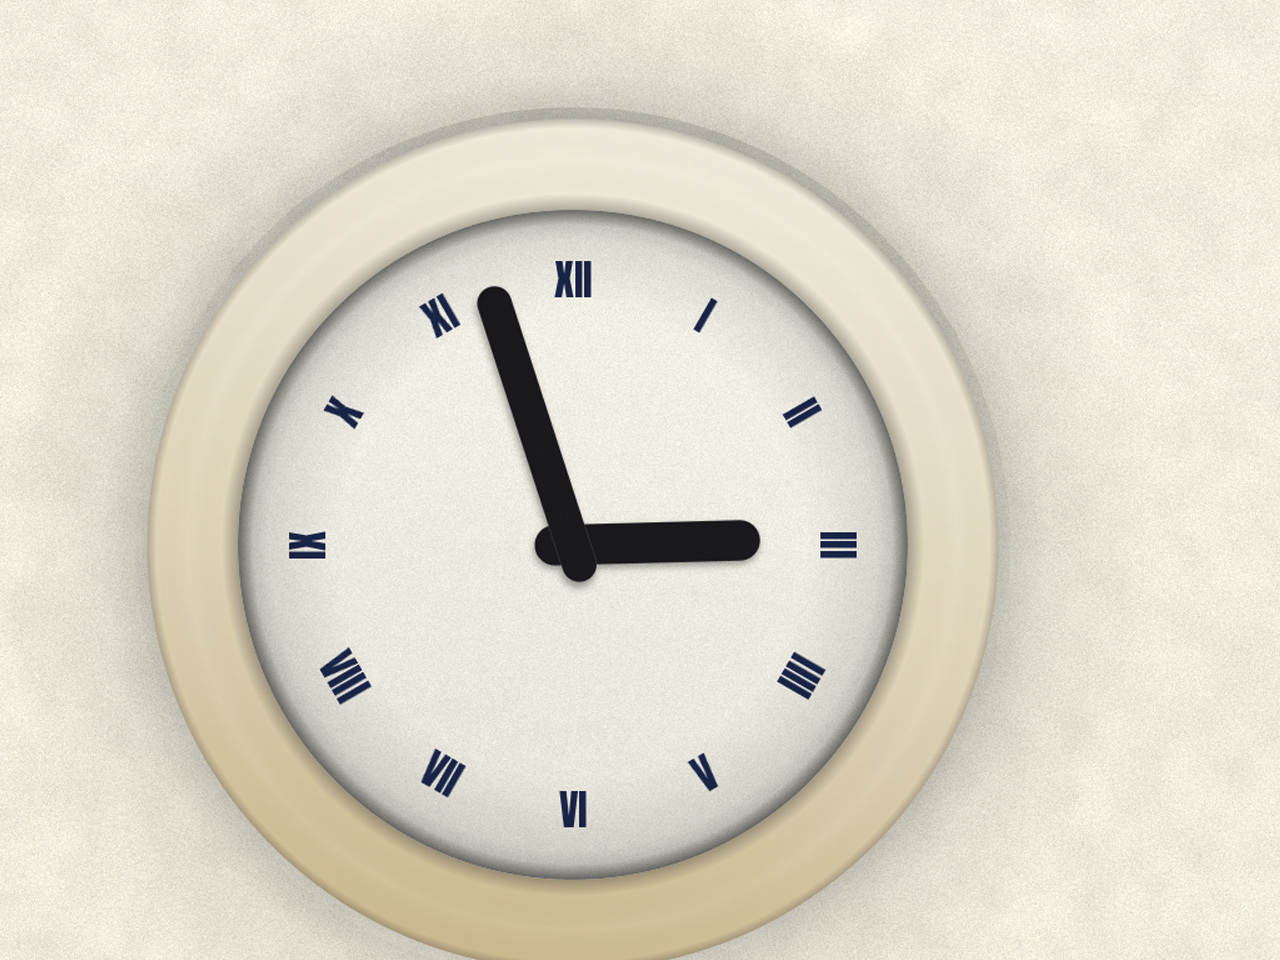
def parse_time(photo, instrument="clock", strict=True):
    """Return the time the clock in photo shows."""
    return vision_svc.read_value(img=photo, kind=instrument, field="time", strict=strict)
2:57
